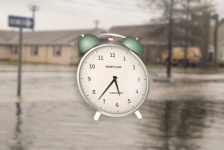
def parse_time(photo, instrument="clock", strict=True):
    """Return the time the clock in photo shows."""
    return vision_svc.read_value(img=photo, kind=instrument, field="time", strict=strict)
5:37
